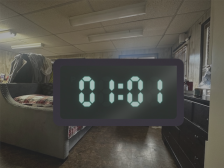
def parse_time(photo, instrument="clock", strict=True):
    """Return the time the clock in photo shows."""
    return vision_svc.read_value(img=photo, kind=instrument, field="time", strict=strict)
1:01
